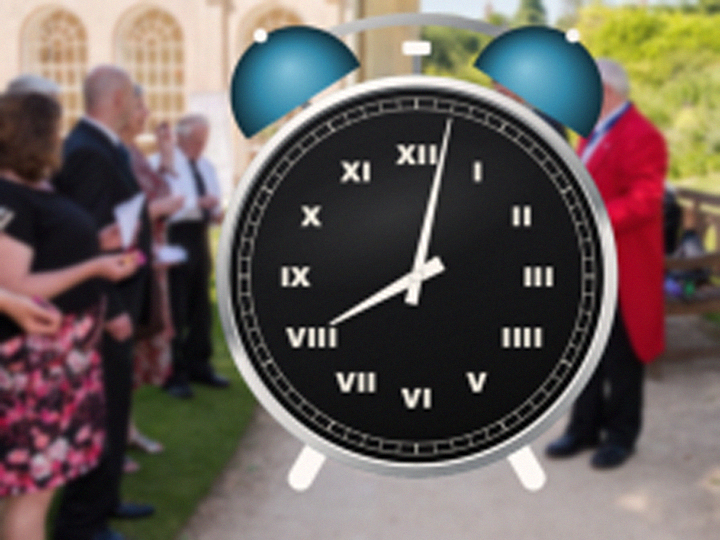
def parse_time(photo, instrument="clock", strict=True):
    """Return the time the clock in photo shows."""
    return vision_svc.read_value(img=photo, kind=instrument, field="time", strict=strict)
8:02
